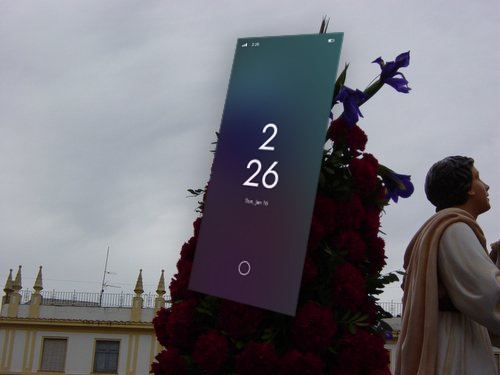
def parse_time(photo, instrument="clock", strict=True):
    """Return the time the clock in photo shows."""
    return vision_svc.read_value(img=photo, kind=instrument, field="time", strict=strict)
2:26
